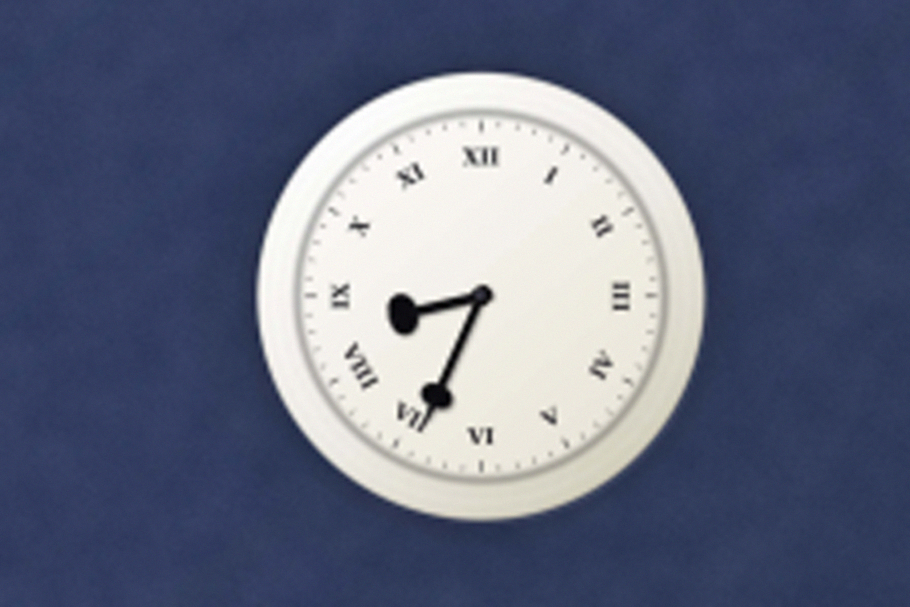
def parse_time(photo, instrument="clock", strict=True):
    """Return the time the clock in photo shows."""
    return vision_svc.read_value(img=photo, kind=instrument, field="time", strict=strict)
8:34
